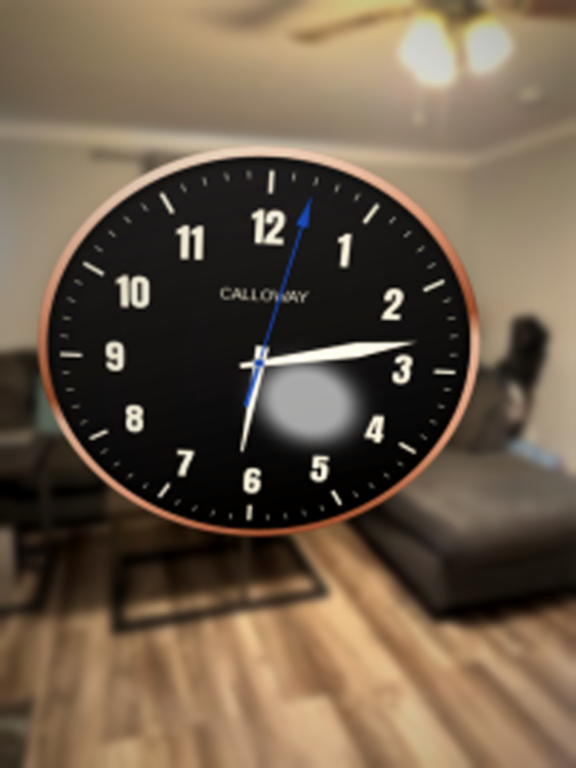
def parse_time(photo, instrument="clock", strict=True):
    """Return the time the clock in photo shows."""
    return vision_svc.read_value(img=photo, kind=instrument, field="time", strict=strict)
6:13:02
